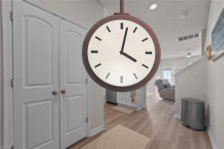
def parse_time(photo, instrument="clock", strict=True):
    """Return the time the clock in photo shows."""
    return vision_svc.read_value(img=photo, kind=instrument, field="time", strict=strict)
4:02
